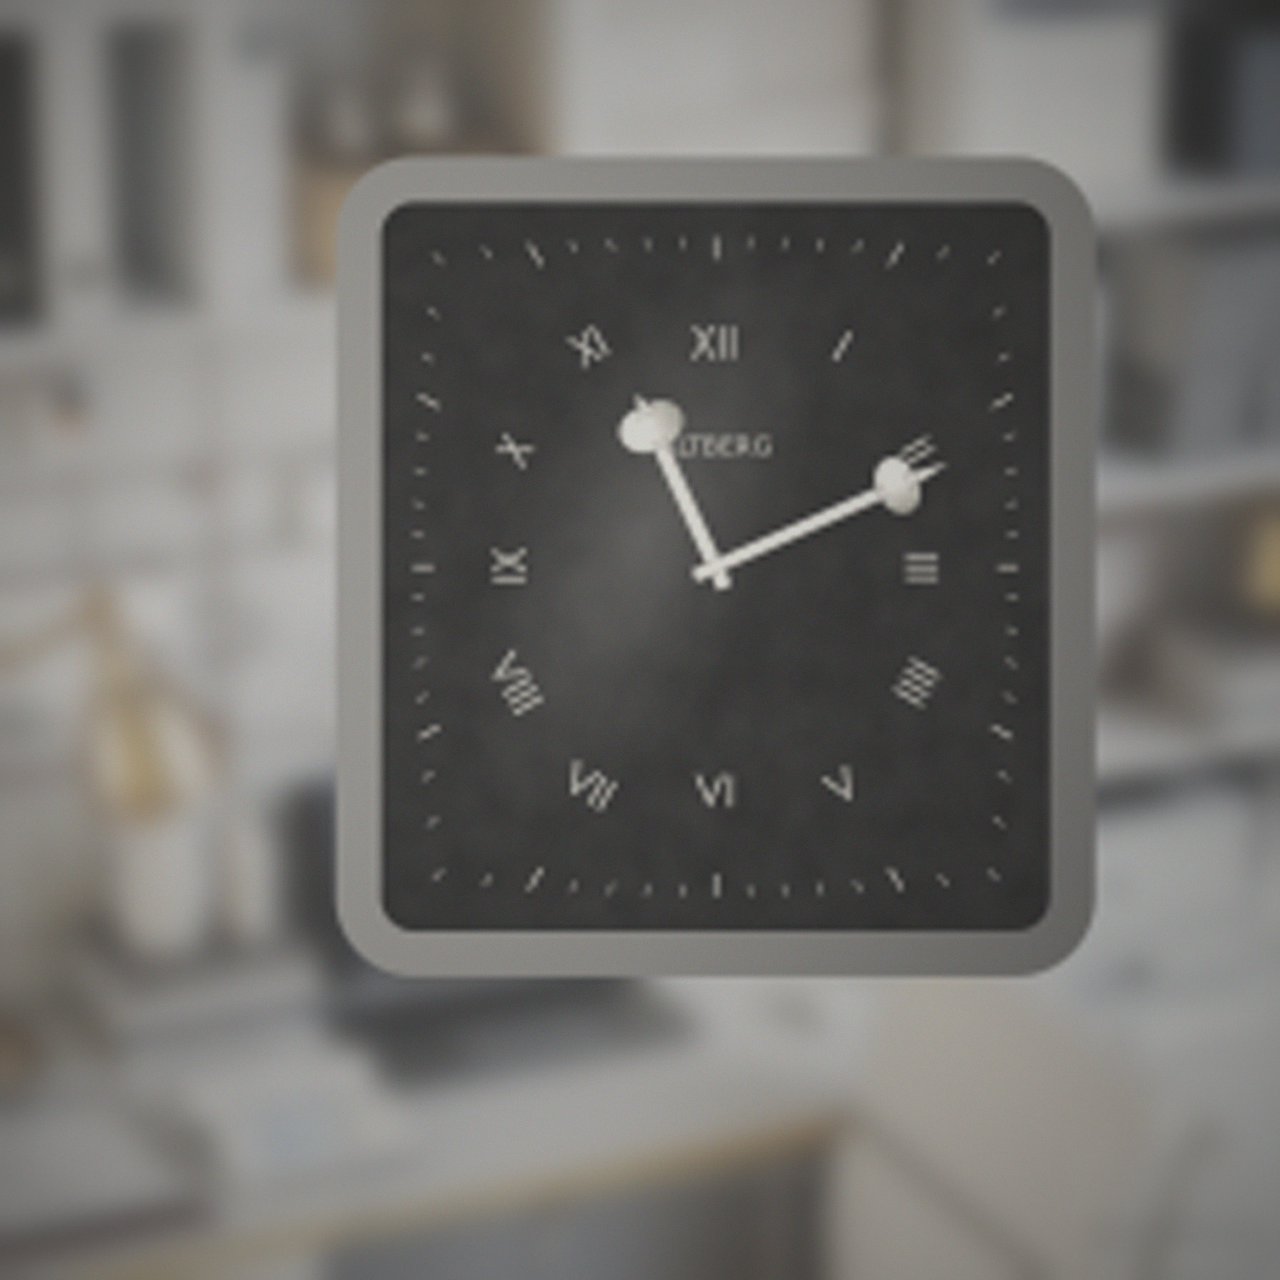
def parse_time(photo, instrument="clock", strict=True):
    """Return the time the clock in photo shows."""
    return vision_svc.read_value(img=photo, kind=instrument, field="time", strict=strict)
11:11
